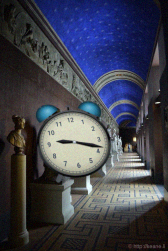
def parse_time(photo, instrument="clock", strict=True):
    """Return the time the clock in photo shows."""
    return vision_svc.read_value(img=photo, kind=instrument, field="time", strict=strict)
9:18
